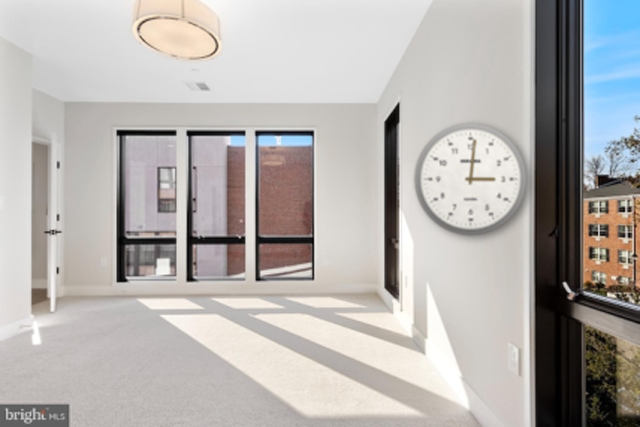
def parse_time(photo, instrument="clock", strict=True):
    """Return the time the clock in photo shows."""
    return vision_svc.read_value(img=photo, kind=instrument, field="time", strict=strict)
3:01
